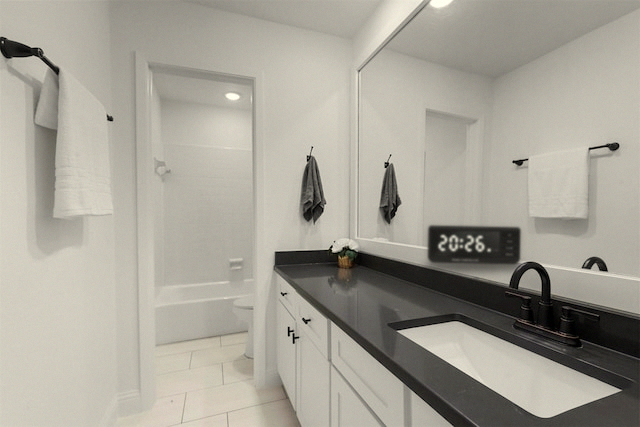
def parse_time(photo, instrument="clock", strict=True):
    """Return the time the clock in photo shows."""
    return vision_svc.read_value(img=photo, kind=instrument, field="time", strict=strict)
20:26
